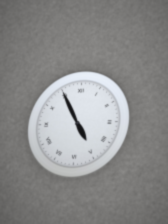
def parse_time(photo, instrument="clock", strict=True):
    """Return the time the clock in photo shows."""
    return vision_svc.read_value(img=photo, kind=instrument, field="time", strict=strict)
4:55
